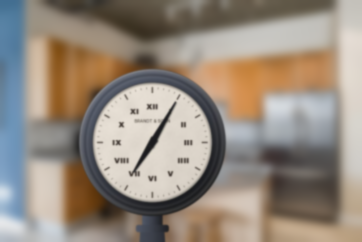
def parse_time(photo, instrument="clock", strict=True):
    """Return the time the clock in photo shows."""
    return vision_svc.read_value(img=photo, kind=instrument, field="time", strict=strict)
7:05
